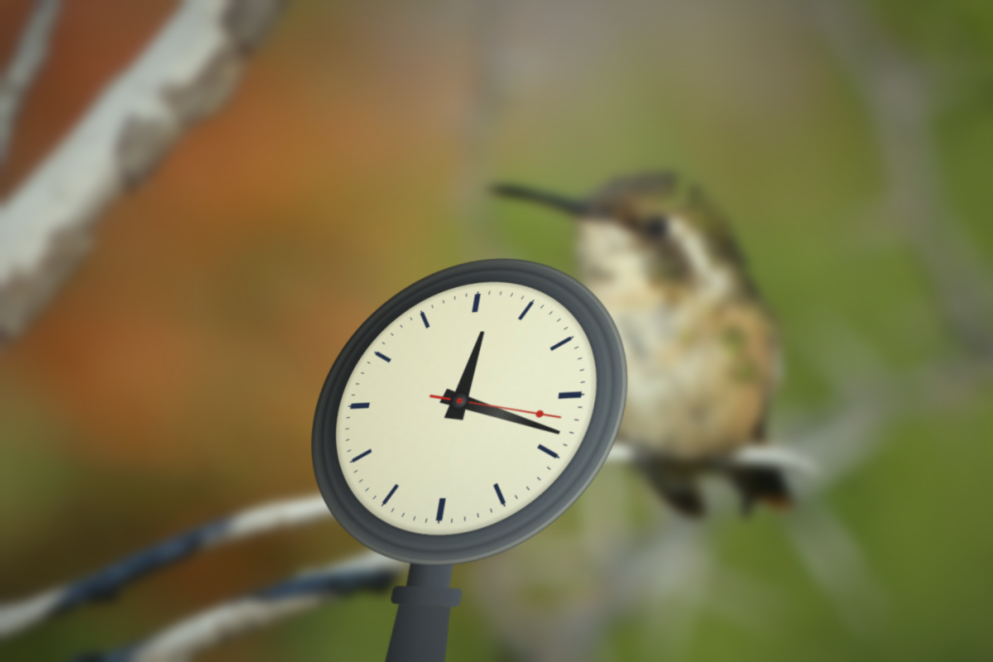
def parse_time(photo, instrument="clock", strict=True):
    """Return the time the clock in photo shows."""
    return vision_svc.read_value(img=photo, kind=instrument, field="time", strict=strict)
12:18:17
